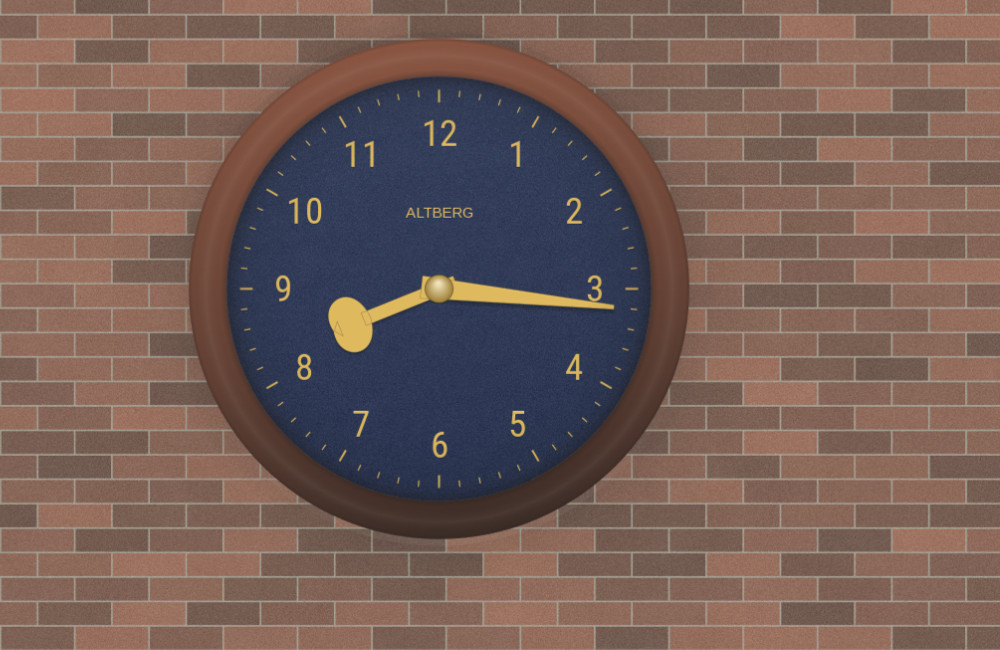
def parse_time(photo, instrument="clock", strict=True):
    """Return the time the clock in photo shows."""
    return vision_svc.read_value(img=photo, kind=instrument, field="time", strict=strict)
8:16
